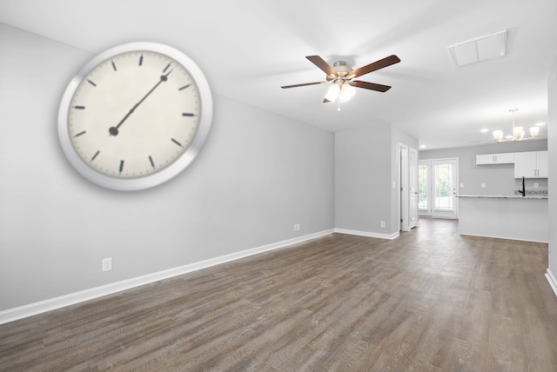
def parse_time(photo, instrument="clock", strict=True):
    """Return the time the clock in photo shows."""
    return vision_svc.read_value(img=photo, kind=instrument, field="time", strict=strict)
7:06
